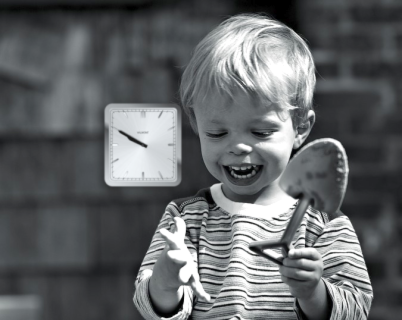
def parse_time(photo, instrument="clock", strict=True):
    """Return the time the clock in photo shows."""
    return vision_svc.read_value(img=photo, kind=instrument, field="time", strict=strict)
9:50
